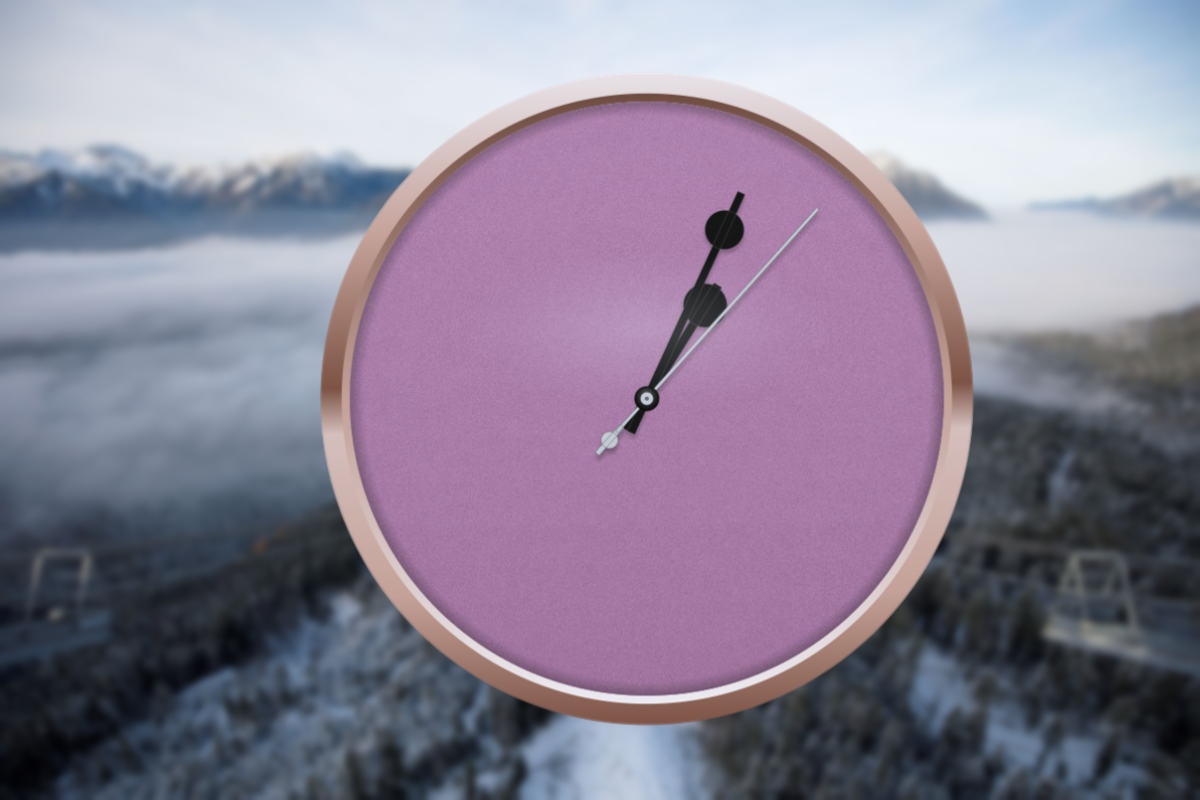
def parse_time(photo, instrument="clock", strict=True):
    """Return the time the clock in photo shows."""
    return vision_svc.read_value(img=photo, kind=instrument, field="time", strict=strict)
1:04:07
